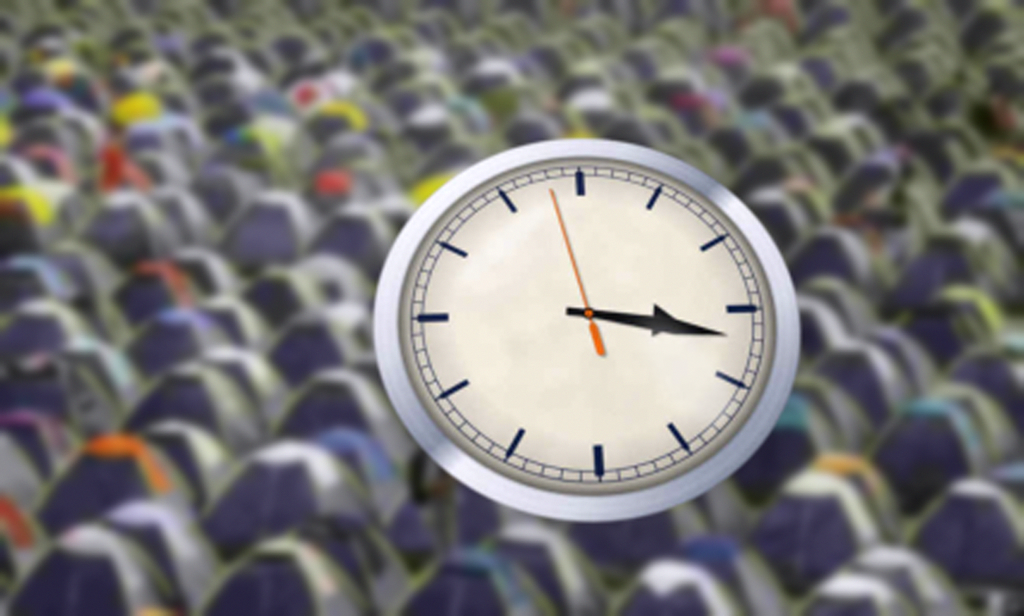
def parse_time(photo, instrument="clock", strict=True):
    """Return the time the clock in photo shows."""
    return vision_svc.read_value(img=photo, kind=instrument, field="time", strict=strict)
3:16:58
